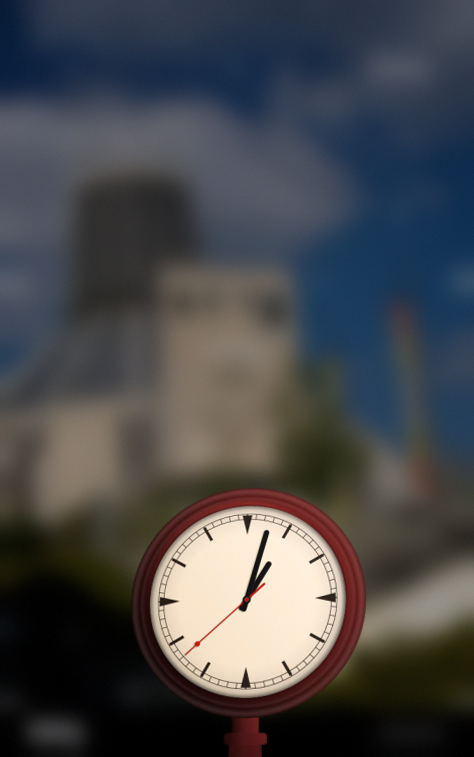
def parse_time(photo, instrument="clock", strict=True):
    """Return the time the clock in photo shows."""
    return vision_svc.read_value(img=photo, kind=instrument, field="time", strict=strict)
1:02:38
